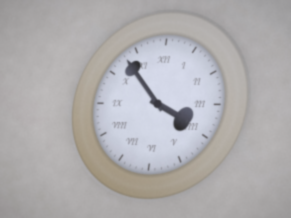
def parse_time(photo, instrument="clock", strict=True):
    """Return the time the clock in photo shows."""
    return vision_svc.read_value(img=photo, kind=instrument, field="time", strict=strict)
3:53
